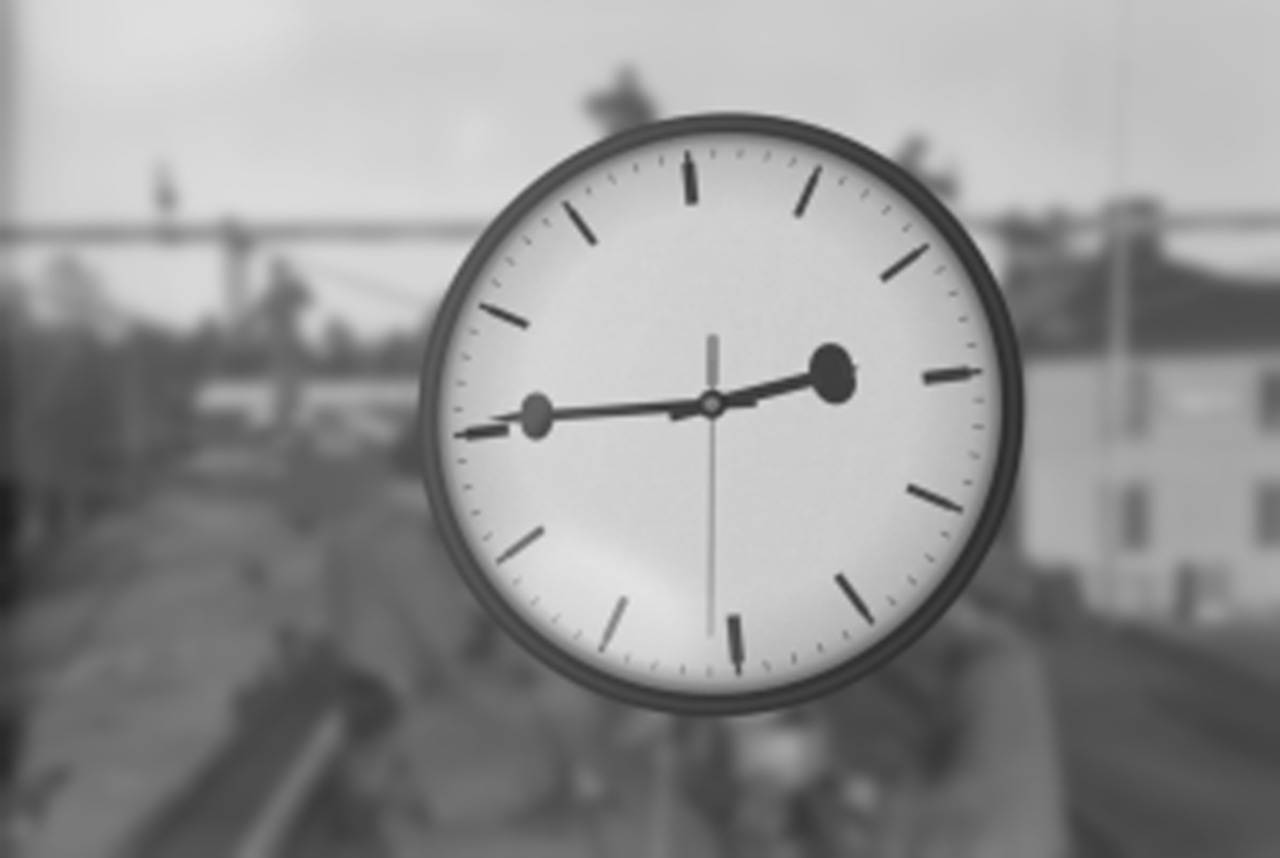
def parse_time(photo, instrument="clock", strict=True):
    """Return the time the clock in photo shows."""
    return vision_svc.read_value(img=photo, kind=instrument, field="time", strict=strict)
2:45:31
